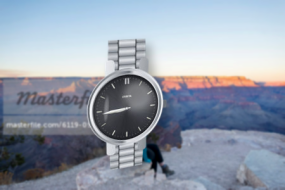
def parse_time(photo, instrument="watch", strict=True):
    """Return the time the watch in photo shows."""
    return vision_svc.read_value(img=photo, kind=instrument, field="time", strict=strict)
8:44
